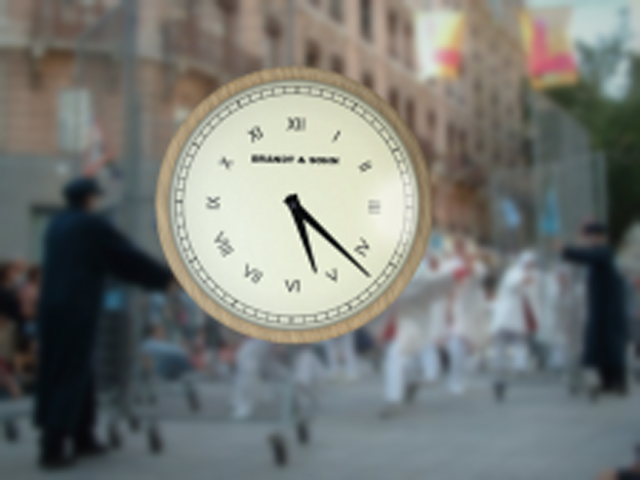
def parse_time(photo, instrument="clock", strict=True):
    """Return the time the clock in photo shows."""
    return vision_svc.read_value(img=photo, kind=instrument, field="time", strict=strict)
5:22
